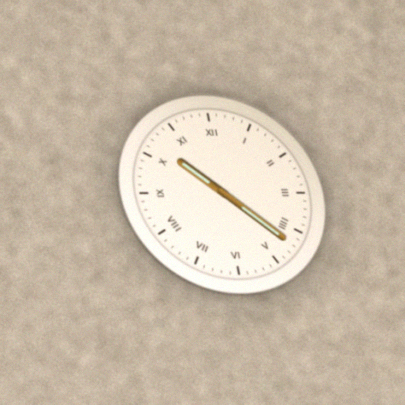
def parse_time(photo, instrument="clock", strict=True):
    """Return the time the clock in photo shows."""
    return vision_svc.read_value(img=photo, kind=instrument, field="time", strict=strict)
10:22
